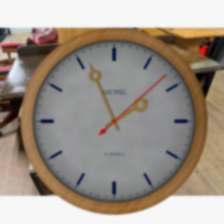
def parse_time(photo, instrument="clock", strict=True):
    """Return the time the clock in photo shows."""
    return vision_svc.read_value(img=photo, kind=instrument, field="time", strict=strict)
1:56:08
